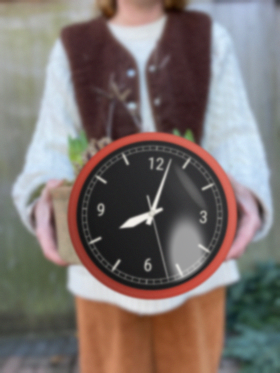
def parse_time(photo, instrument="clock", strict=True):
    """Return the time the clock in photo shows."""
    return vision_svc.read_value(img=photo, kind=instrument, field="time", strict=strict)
8:02:27
